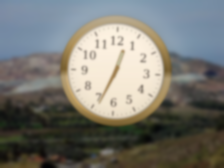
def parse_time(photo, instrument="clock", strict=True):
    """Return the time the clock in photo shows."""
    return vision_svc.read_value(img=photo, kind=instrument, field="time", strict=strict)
12:34
